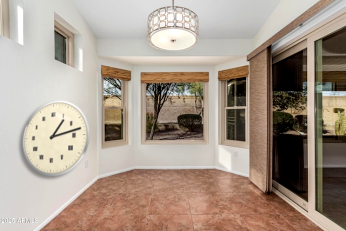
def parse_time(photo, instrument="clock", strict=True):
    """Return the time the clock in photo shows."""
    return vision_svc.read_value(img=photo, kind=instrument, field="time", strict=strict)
1:13
